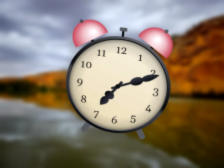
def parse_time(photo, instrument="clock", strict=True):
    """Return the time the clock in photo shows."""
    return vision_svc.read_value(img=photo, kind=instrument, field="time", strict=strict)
7:11
